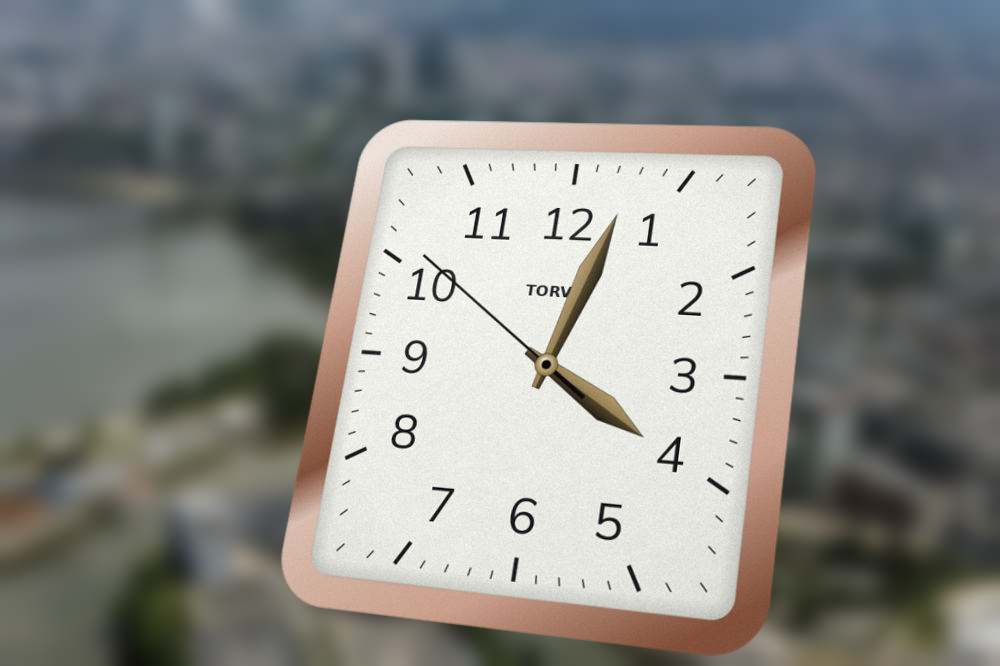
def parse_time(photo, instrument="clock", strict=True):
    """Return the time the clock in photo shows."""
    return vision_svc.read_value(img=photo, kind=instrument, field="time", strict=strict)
4:02:51
